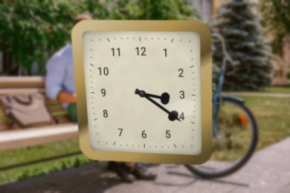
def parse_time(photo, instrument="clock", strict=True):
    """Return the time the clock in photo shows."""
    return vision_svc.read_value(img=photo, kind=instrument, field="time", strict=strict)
3:21
